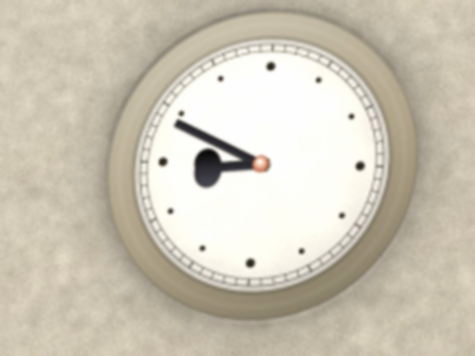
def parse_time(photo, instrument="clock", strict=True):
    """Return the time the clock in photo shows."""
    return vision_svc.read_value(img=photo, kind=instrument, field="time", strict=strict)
8:49
